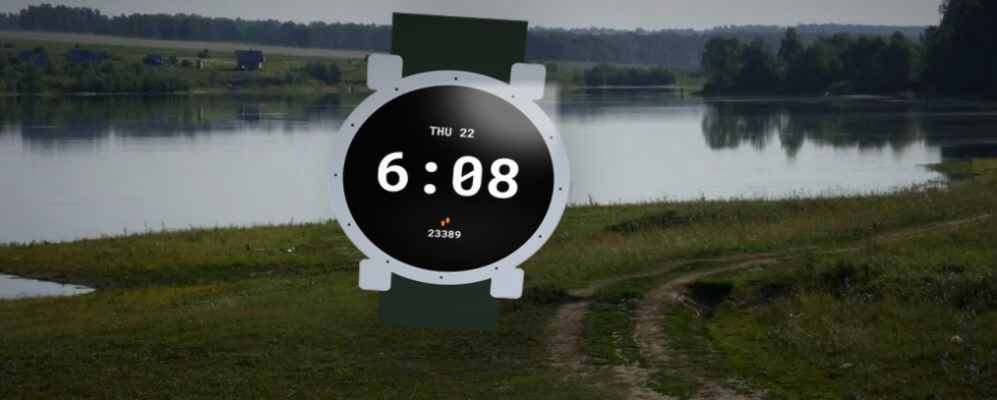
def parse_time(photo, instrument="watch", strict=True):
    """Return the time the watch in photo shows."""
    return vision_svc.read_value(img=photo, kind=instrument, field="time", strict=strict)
6:08
